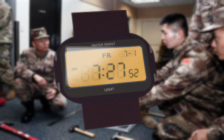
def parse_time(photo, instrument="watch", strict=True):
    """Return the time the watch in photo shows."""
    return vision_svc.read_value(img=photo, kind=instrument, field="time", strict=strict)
7:27
